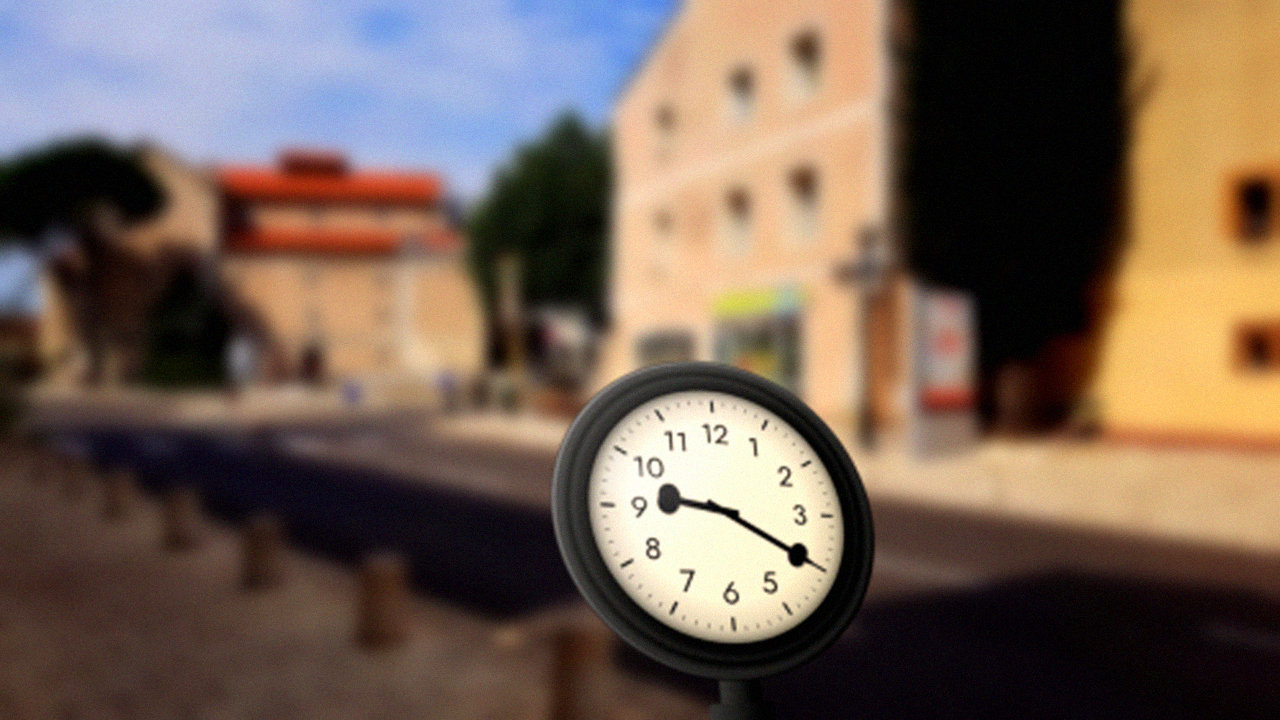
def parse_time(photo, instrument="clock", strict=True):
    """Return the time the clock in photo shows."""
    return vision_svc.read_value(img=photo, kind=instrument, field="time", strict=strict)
9:20
